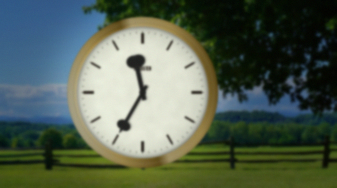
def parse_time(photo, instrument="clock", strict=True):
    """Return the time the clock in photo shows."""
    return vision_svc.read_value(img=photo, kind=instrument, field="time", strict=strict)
11:35
